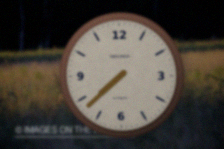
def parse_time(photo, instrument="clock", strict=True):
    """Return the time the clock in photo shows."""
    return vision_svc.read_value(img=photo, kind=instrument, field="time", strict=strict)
7:38
